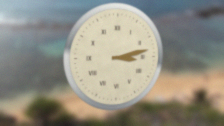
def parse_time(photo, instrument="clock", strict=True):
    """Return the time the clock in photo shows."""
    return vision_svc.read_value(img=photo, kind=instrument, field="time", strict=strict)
3:13
